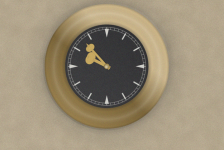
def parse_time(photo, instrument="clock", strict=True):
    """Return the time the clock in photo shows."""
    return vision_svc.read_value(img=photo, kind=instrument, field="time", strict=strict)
9:53
